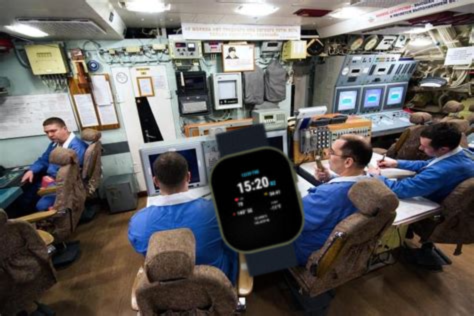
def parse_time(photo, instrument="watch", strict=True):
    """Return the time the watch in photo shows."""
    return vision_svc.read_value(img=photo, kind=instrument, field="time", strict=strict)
15:20
